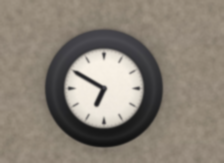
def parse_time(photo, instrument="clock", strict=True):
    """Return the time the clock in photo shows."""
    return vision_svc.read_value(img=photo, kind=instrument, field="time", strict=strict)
6:50
